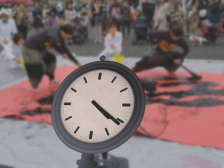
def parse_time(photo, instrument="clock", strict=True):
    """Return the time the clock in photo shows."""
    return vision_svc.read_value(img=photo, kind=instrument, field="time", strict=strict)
4:21
